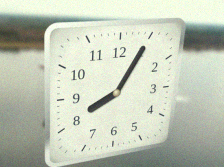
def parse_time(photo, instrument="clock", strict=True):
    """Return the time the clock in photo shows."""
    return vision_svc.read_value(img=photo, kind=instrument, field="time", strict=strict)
8:05
